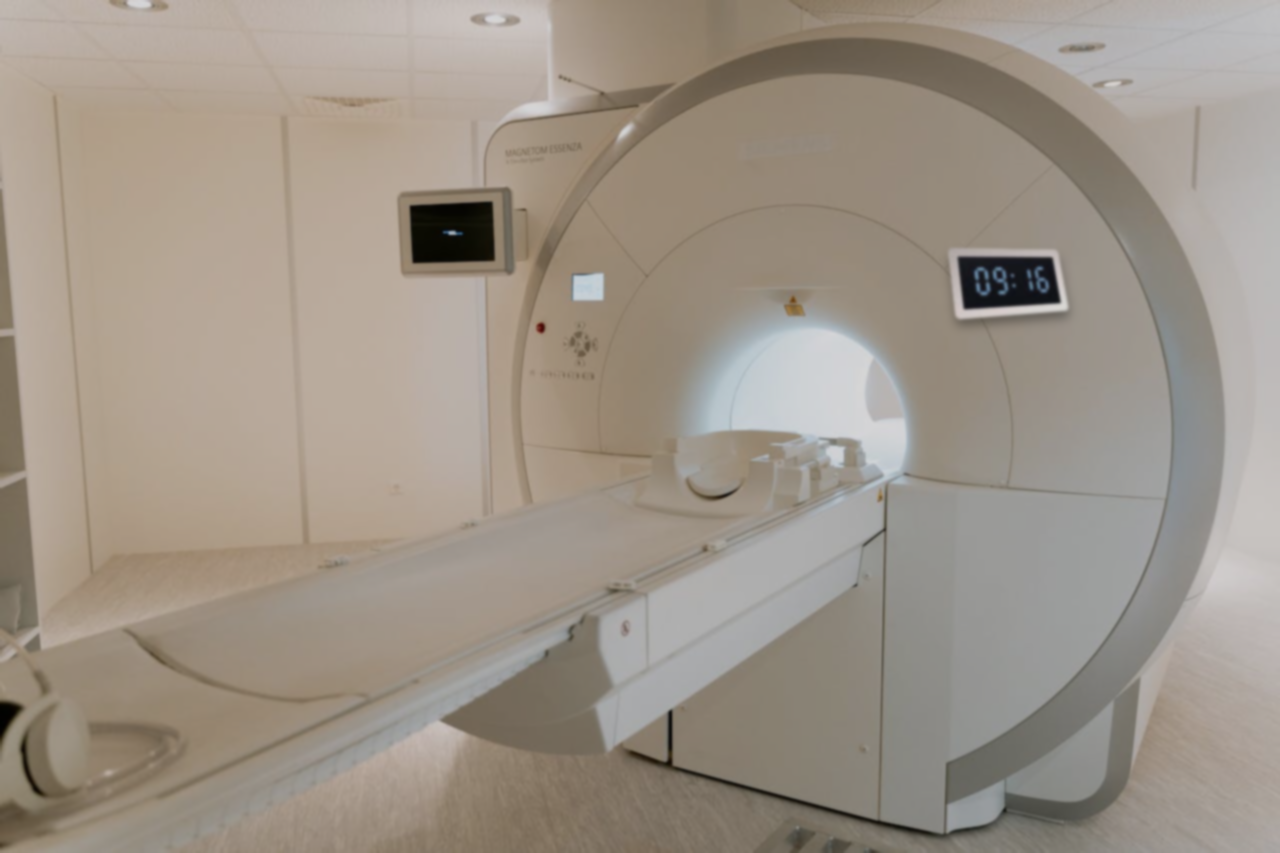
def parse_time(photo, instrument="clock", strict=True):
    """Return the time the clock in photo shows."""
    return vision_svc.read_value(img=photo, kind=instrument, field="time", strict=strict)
9:16
